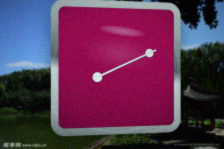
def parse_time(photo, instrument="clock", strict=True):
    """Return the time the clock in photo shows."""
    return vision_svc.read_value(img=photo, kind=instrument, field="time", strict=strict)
8:11
